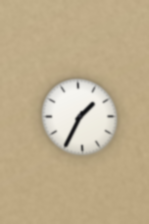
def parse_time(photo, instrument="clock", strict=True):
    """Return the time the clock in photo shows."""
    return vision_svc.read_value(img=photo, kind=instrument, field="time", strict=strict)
1:35
